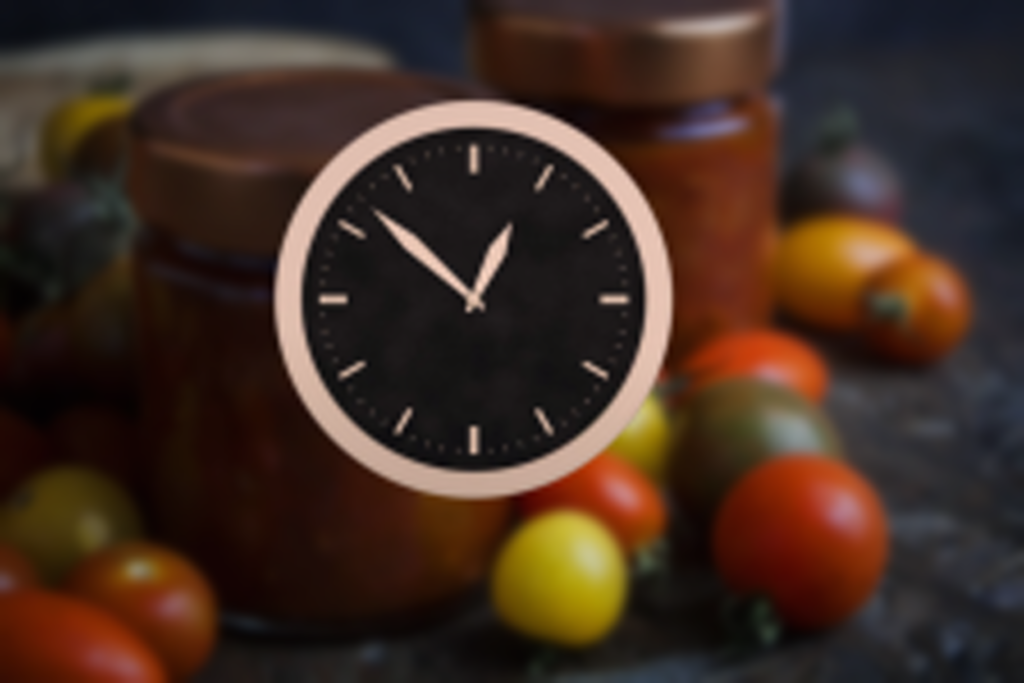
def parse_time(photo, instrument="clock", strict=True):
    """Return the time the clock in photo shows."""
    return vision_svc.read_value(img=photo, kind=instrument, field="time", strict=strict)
12:52
